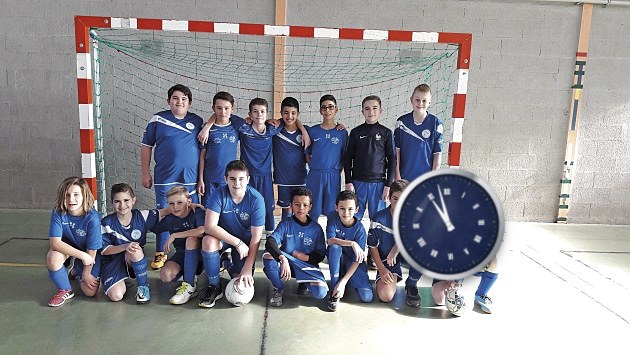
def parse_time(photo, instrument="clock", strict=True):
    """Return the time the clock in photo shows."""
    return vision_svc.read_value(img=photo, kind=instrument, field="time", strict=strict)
10:58
